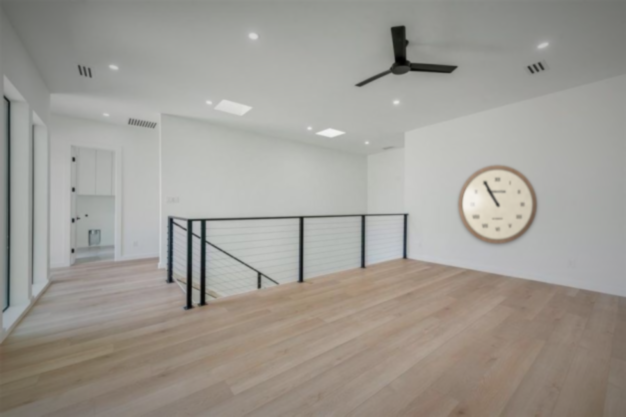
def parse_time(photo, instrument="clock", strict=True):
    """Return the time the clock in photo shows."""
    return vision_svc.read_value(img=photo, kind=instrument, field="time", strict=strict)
10:55
